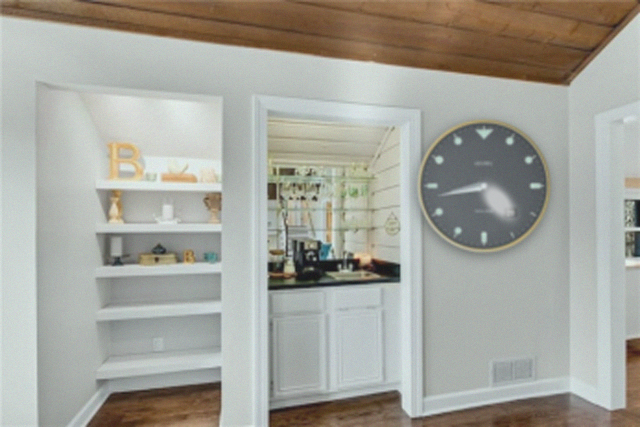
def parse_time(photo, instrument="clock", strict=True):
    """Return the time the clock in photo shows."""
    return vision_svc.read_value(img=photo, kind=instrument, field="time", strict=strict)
8:43
